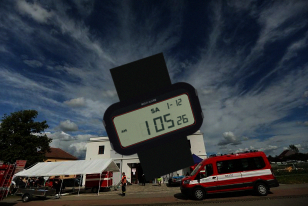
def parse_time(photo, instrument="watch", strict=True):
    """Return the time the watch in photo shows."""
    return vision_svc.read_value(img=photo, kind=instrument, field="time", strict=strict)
1:05:26
